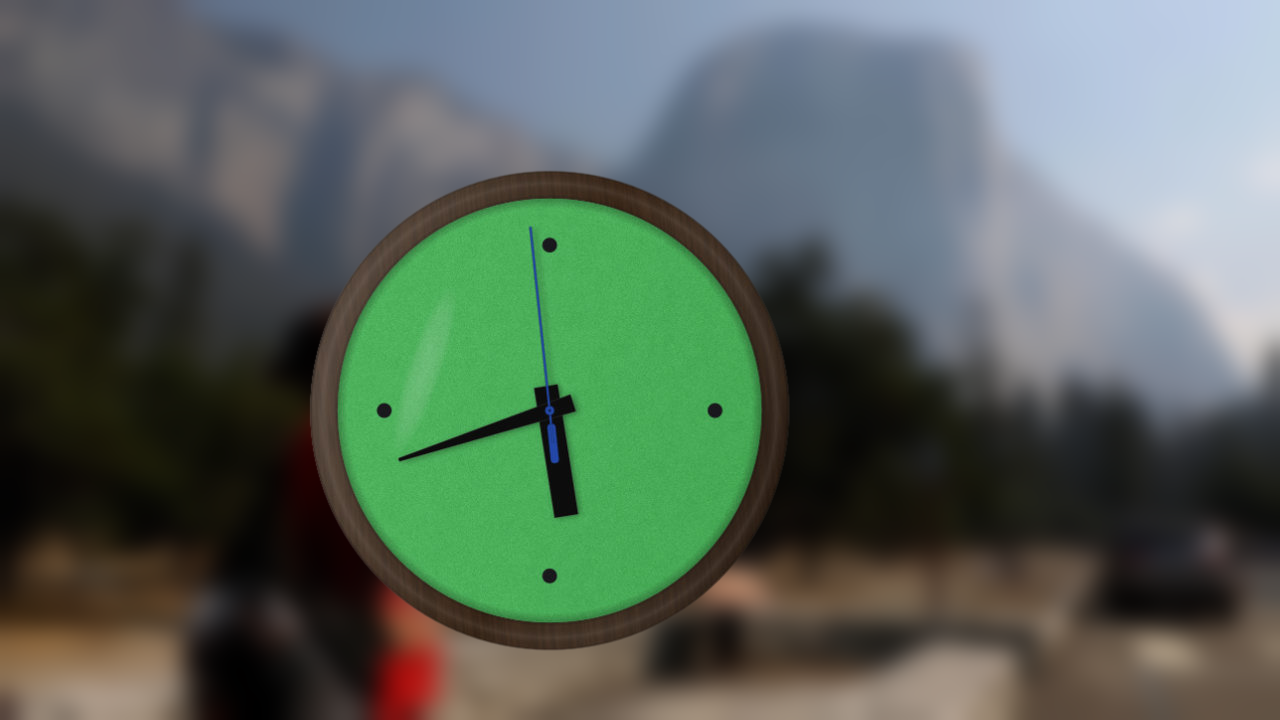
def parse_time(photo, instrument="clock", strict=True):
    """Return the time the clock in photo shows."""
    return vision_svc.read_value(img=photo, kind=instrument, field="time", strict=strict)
5:41:59
